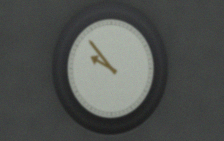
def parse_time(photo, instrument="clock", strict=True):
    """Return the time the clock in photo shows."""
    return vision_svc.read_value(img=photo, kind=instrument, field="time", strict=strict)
9:53
